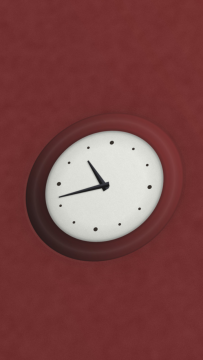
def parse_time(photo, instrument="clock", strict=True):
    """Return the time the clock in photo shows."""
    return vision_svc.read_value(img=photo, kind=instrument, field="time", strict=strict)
10:42
